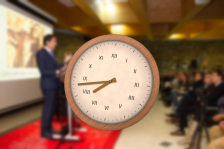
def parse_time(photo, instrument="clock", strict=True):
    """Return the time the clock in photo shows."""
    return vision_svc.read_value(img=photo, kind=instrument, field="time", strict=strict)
7:43
